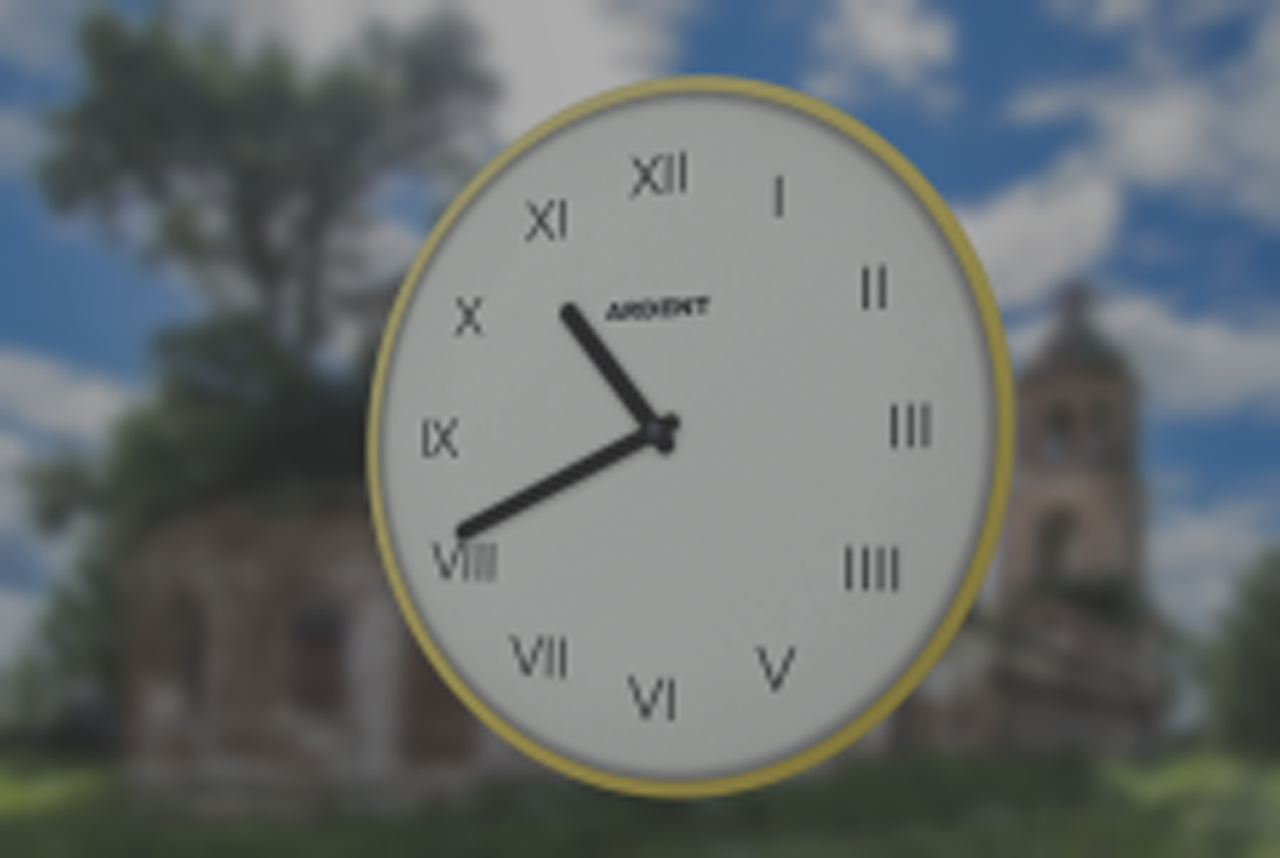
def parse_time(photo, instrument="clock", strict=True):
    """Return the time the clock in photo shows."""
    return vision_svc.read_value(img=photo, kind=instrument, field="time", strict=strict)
10:41
